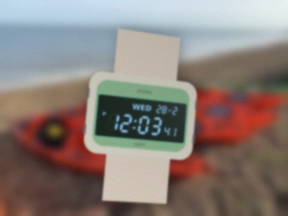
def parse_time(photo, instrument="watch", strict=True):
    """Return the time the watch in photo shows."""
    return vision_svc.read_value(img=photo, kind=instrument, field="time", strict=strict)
12:03
